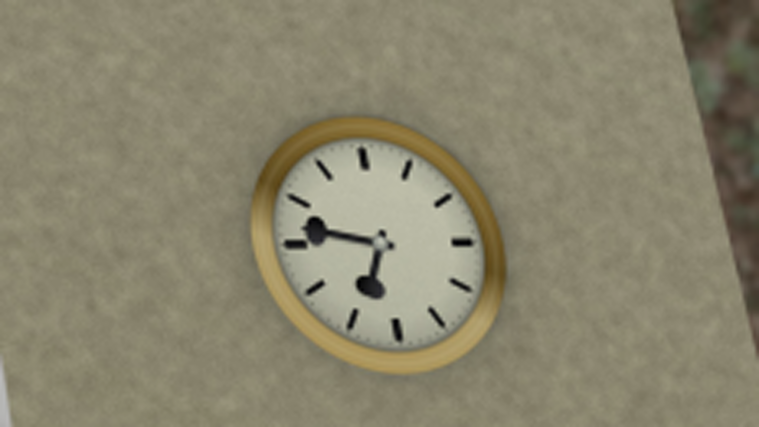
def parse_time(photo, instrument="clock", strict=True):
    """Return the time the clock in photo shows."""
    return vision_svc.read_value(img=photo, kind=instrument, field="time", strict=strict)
6:47
